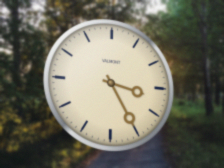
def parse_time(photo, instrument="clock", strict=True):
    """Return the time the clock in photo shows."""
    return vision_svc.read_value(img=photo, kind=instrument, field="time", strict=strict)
3:25
